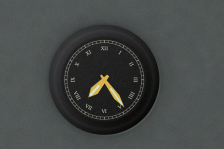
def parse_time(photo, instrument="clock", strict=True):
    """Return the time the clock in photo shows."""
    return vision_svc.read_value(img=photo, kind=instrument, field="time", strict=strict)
7:24
